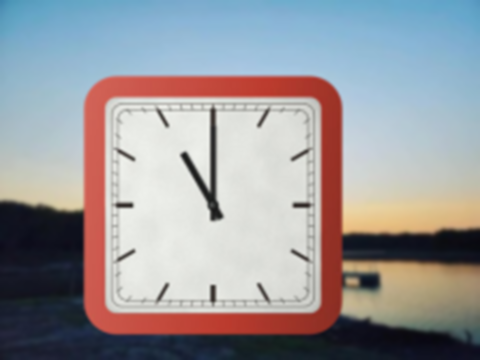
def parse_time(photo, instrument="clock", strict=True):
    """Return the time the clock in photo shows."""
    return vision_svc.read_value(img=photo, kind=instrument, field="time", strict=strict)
11:00
